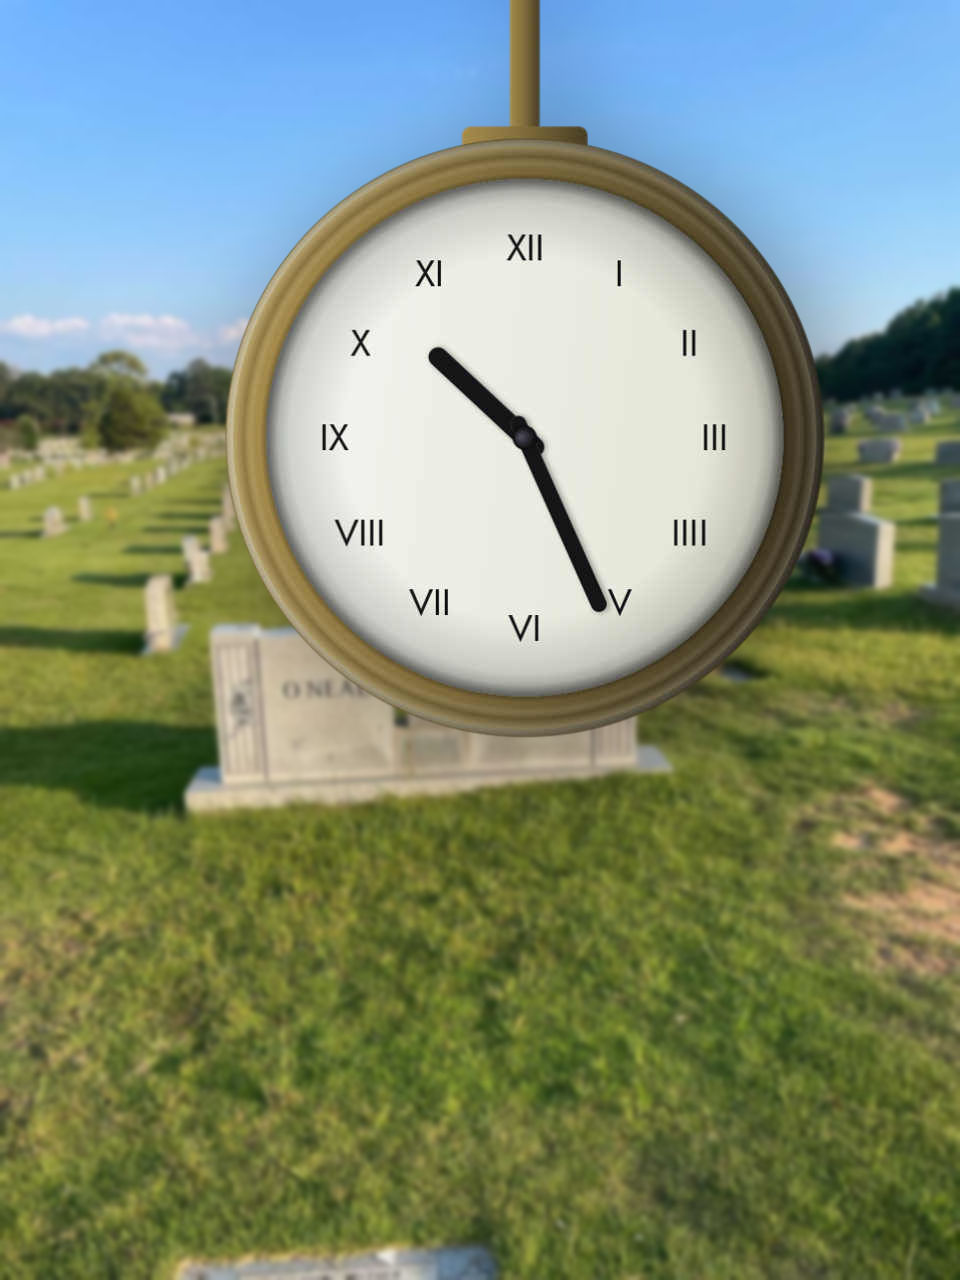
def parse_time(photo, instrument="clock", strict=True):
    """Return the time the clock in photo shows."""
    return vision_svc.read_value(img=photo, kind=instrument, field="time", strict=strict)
10:26
